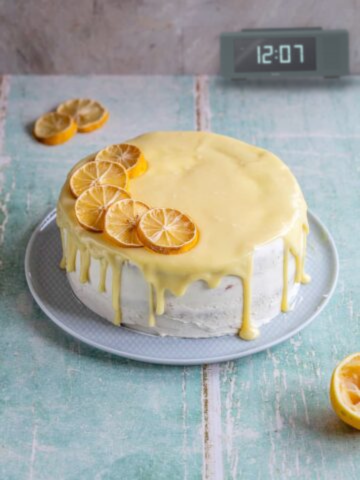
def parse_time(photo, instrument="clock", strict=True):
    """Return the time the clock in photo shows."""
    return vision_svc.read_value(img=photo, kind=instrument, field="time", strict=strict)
12:07
